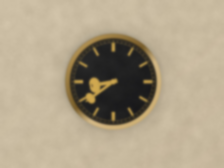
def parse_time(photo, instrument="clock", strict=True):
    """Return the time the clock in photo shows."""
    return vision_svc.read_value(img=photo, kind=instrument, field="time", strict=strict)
8:39
